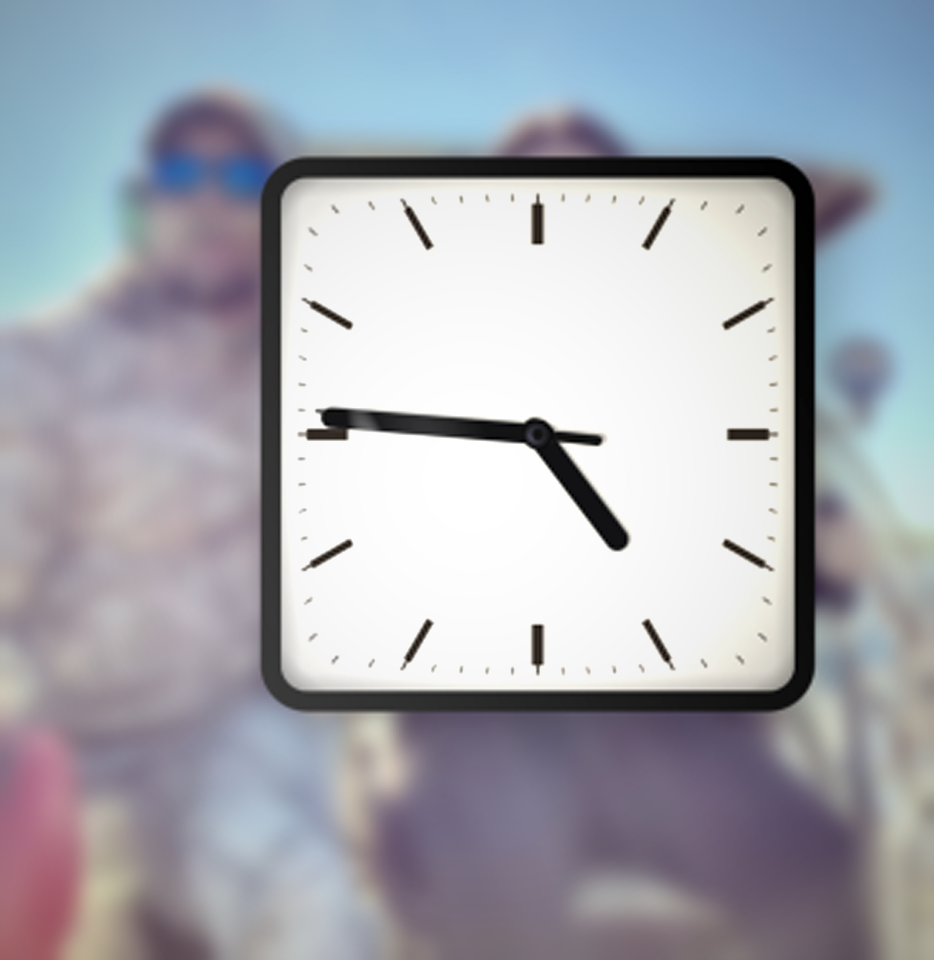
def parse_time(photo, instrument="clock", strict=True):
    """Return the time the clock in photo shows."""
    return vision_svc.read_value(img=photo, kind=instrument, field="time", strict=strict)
4:45:46
